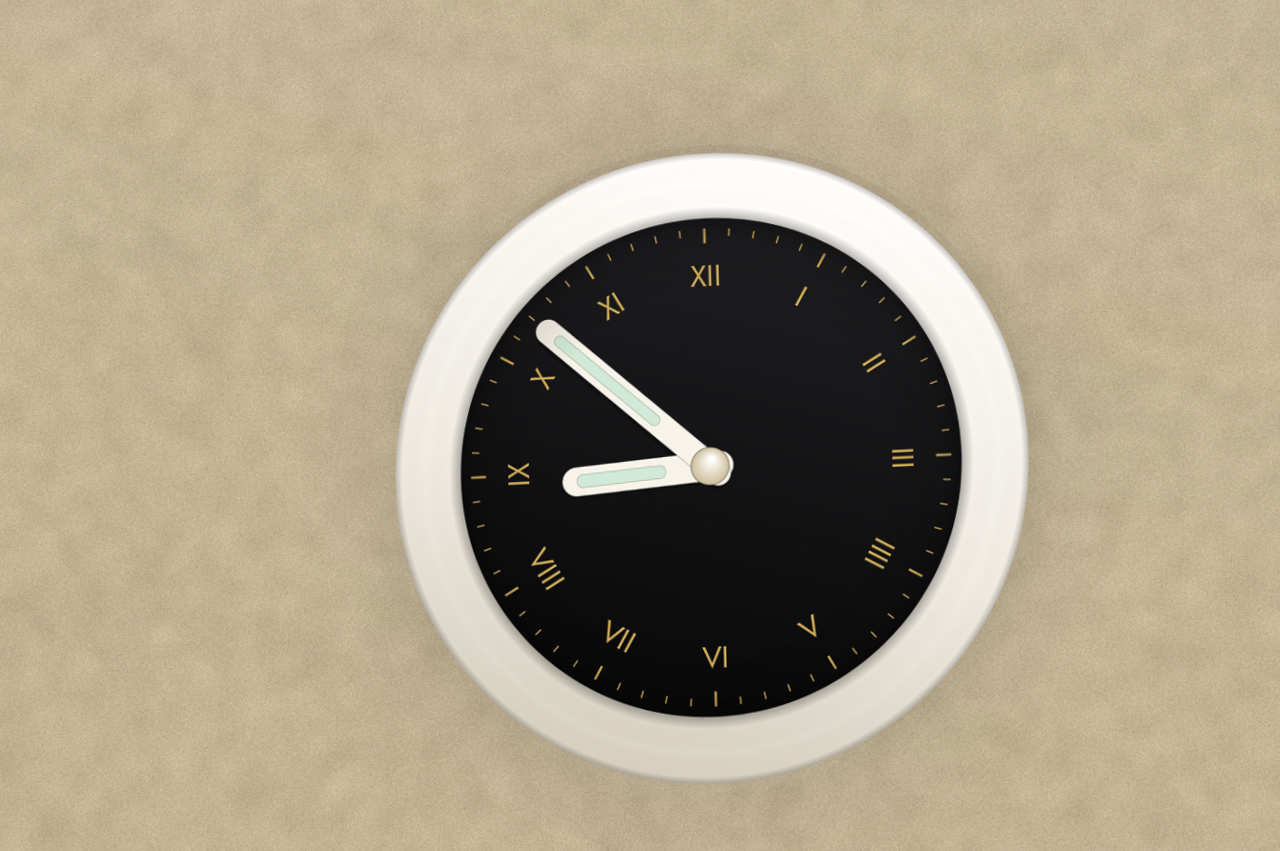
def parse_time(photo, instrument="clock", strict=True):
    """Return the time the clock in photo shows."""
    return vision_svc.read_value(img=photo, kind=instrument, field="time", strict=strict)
8:52
